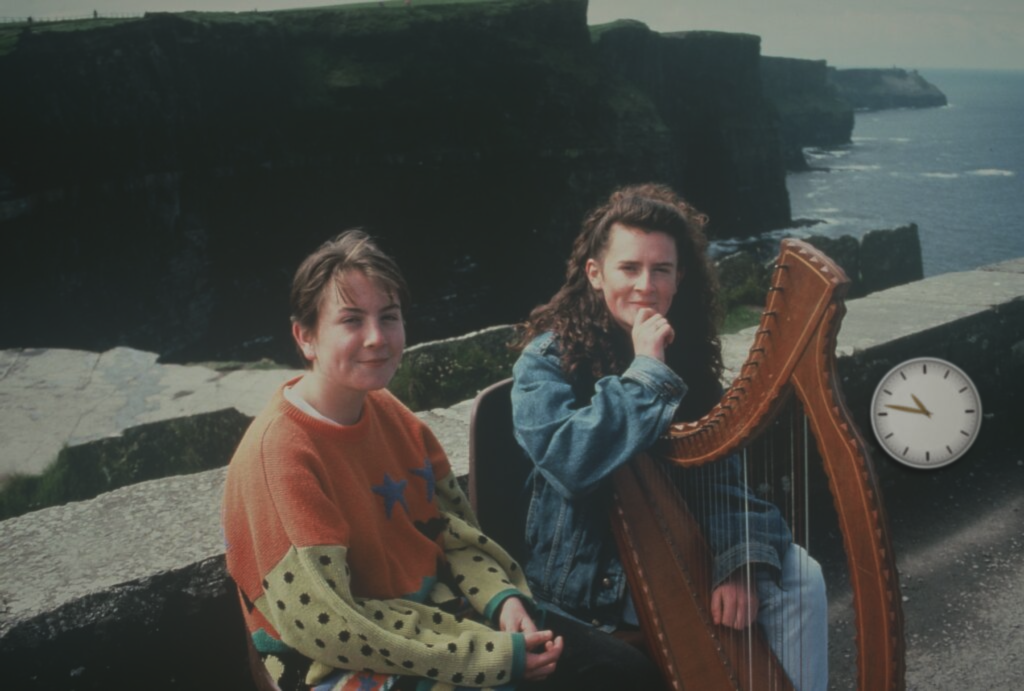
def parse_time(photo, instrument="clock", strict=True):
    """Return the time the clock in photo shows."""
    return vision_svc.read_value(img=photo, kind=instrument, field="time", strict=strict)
10:47
